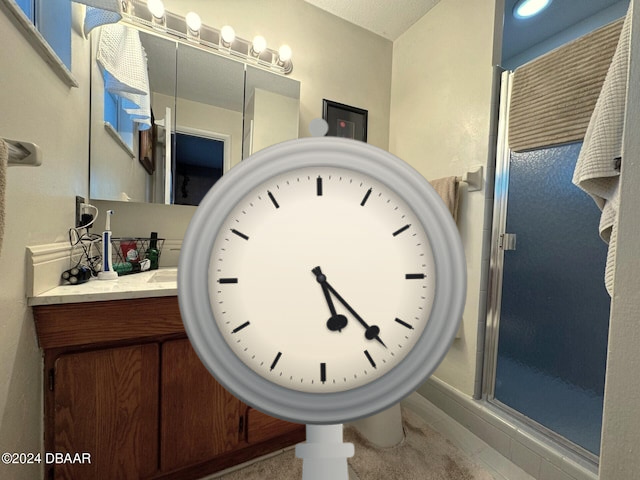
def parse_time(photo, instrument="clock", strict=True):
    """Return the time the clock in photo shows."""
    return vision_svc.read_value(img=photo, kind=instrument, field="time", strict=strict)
5:23
